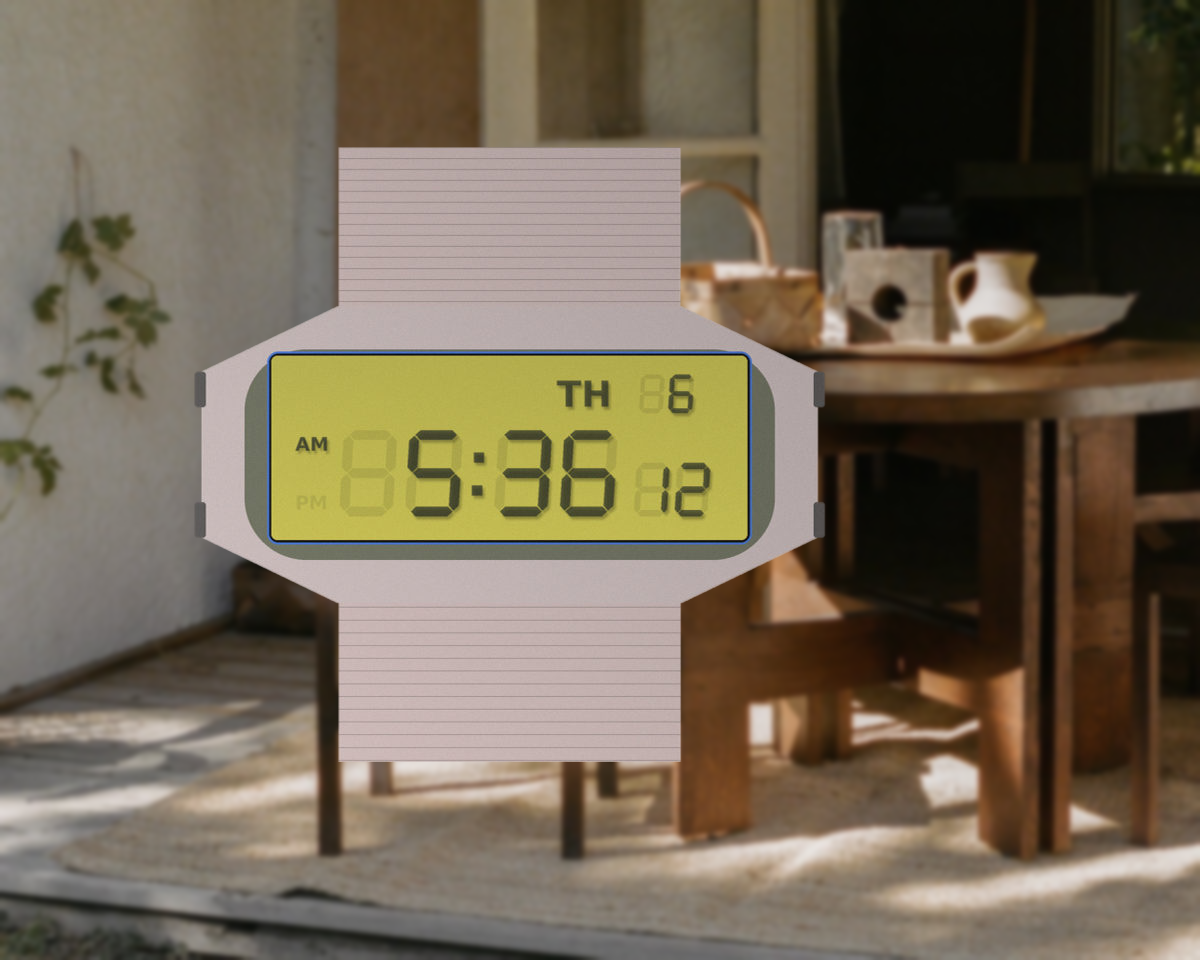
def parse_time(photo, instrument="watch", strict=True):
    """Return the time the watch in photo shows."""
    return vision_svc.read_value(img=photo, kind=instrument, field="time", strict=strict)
5:36:12
